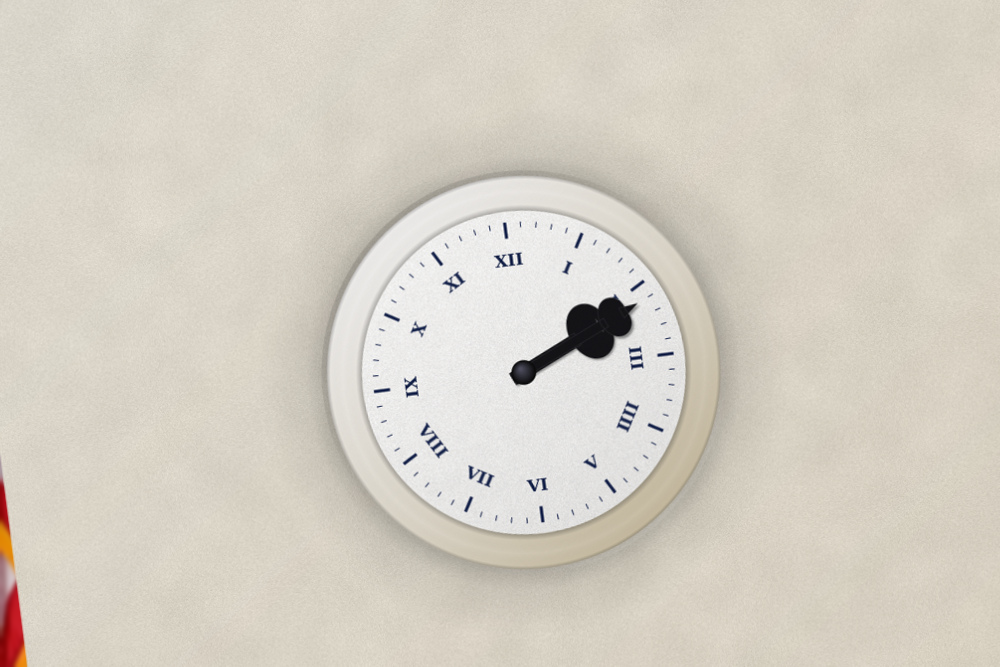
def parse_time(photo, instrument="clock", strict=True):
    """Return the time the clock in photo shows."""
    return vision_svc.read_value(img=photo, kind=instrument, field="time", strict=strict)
2:11
